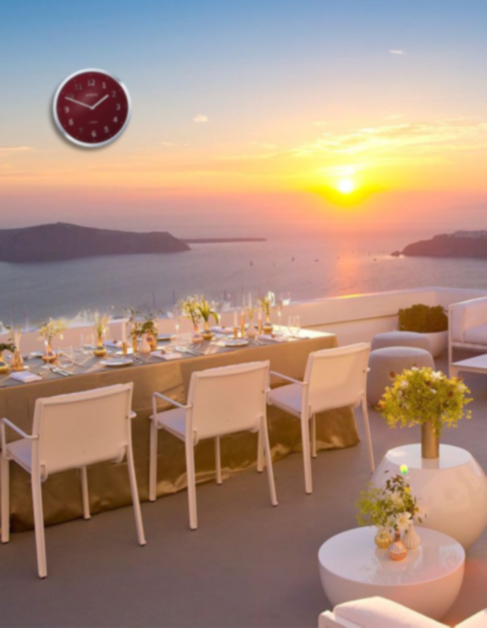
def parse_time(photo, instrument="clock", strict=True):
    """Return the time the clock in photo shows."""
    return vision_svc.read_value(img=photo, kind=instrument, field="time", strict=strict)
1:49
